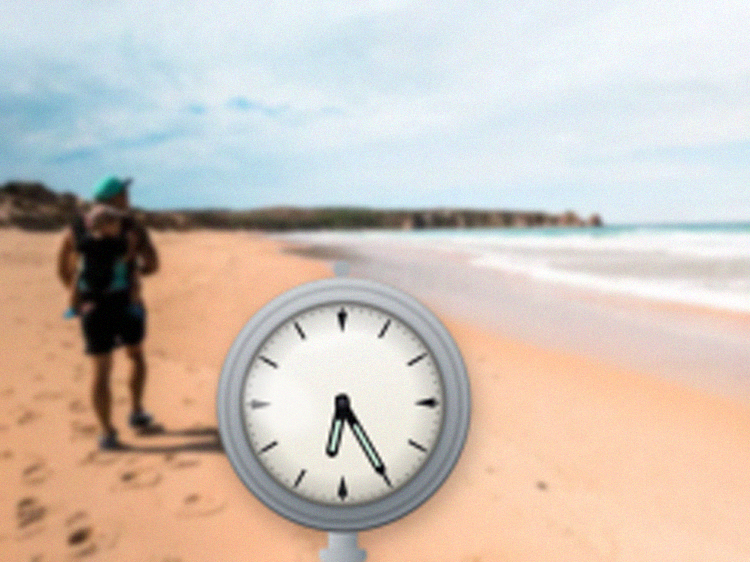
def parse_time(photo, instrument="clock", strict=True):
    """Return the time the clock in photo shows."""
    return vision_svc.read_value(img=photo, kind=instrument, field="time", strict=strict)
6:25
